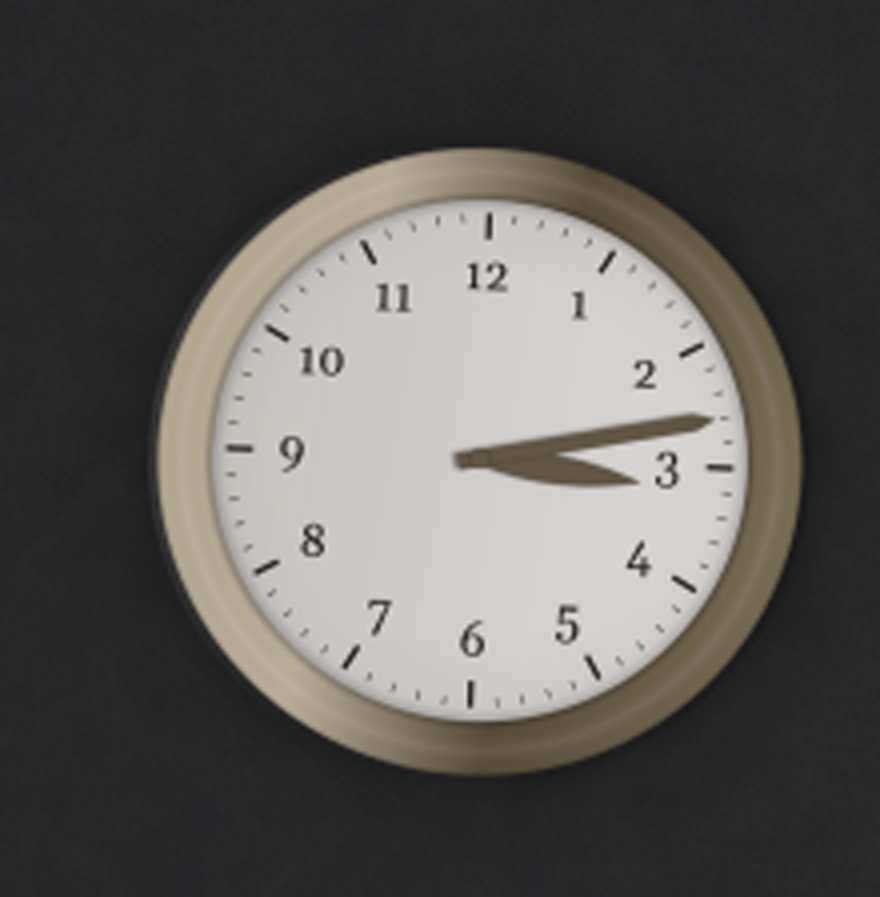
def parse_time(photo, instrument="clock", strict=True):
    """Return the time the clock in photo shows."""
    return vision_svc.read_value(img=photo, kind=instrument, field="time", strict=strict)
3:13
